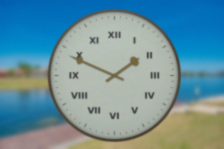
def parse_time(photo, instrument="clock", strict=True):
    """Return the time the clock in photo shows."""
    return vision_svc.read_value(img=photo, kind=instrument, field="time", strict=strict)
1:49
